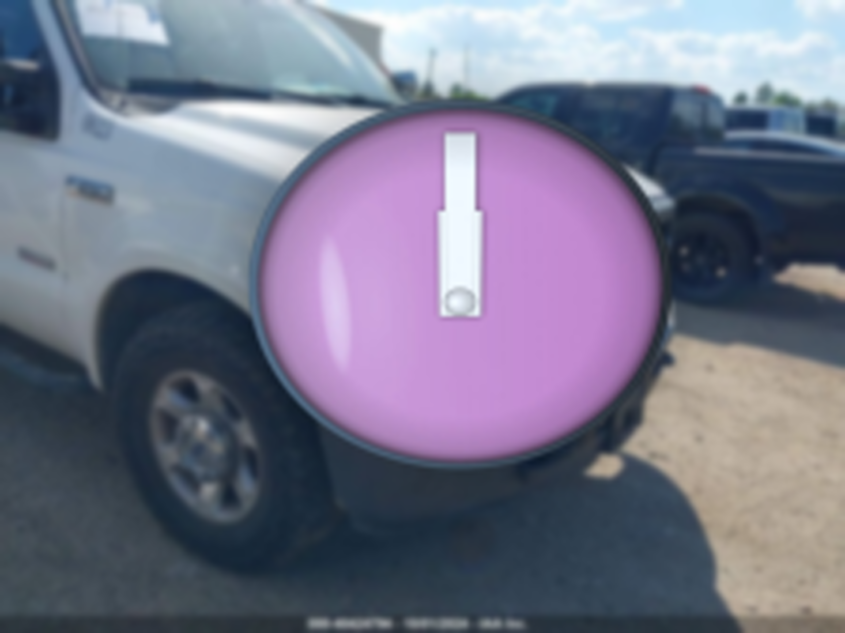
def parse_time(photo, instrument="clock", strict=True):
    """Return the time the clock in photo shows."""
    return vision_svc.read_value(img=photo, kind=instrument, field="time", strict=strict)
12:00
